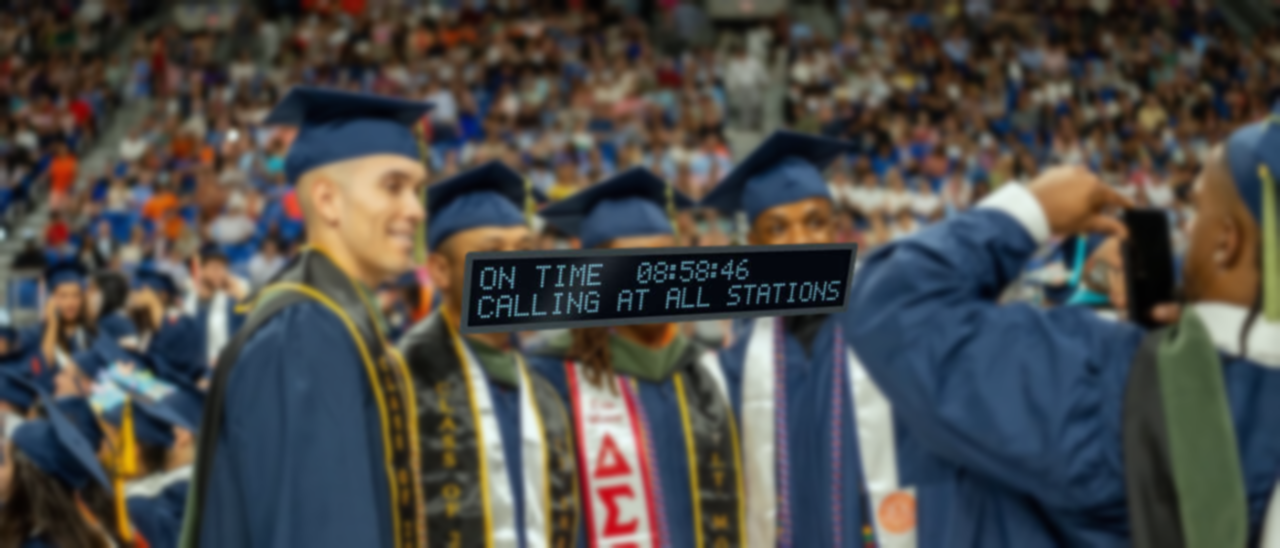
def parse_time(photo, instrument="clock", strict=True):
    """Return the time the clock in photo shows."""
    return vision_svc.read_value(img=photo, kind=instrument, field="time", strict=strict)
8:58:46
